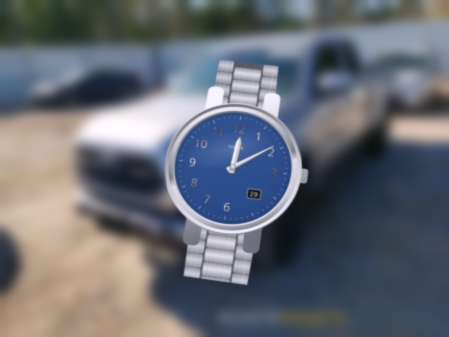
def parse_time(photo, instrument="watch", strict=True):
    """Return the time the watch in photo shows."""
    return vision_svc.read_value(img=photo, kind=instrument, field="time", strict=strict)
12:09
